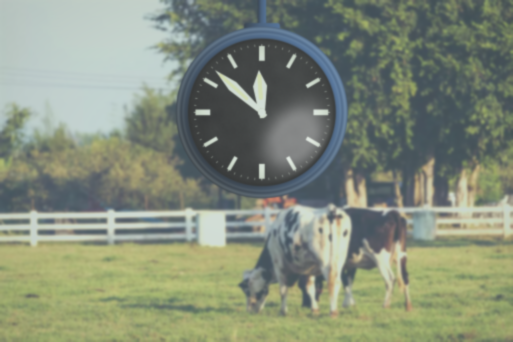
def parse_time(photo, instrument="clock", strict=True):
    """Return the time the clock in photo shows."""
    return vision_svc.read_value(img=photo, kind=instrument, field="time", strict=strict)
11:52
